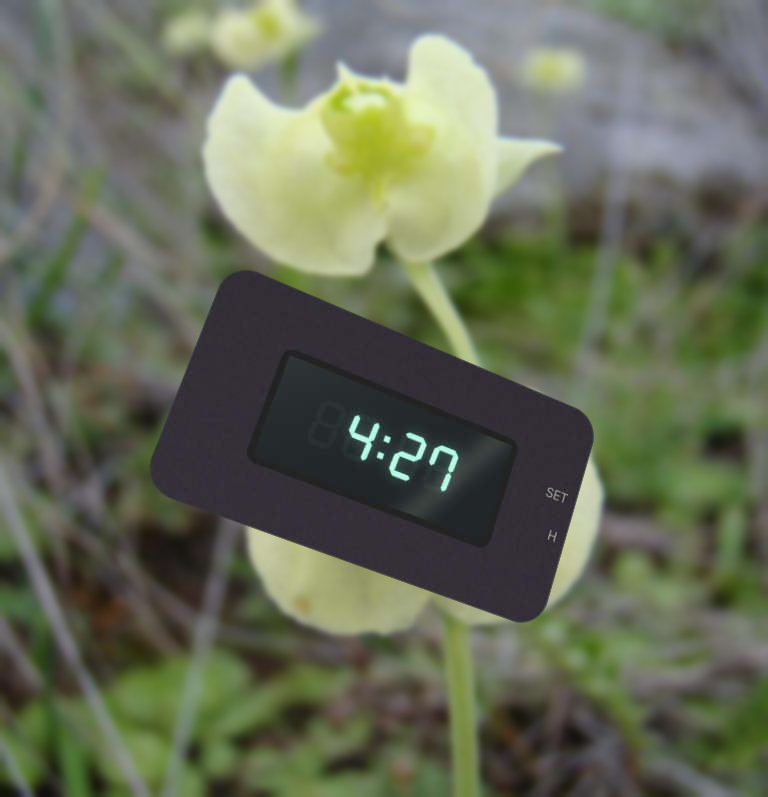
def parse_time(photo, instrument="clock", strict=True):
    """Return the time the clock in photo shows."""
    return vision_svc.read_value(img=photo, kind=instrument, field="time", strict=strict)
4:27
